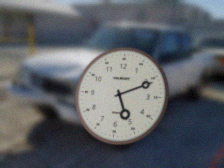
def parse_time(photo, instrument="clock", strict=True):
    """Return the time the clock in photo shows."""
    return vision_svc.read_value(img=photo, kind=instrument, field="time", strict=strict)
5:11
